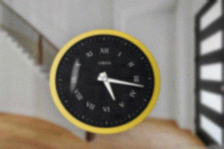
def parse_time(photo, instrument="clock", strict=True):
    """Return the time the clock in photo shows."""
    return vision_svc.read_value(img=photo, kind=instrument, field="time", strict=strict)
5:17
